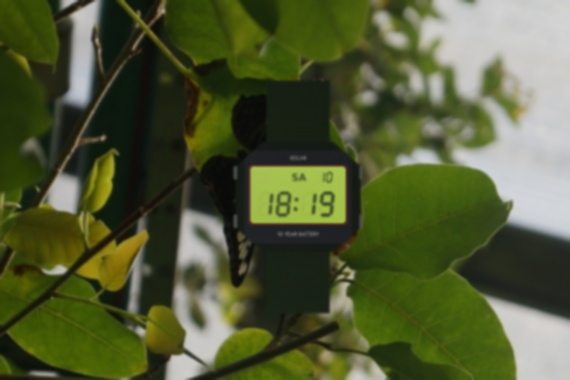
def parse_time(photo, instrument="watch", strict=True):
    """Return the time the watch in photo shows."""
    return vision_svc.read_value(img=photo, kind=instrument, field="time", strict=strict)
18:19
